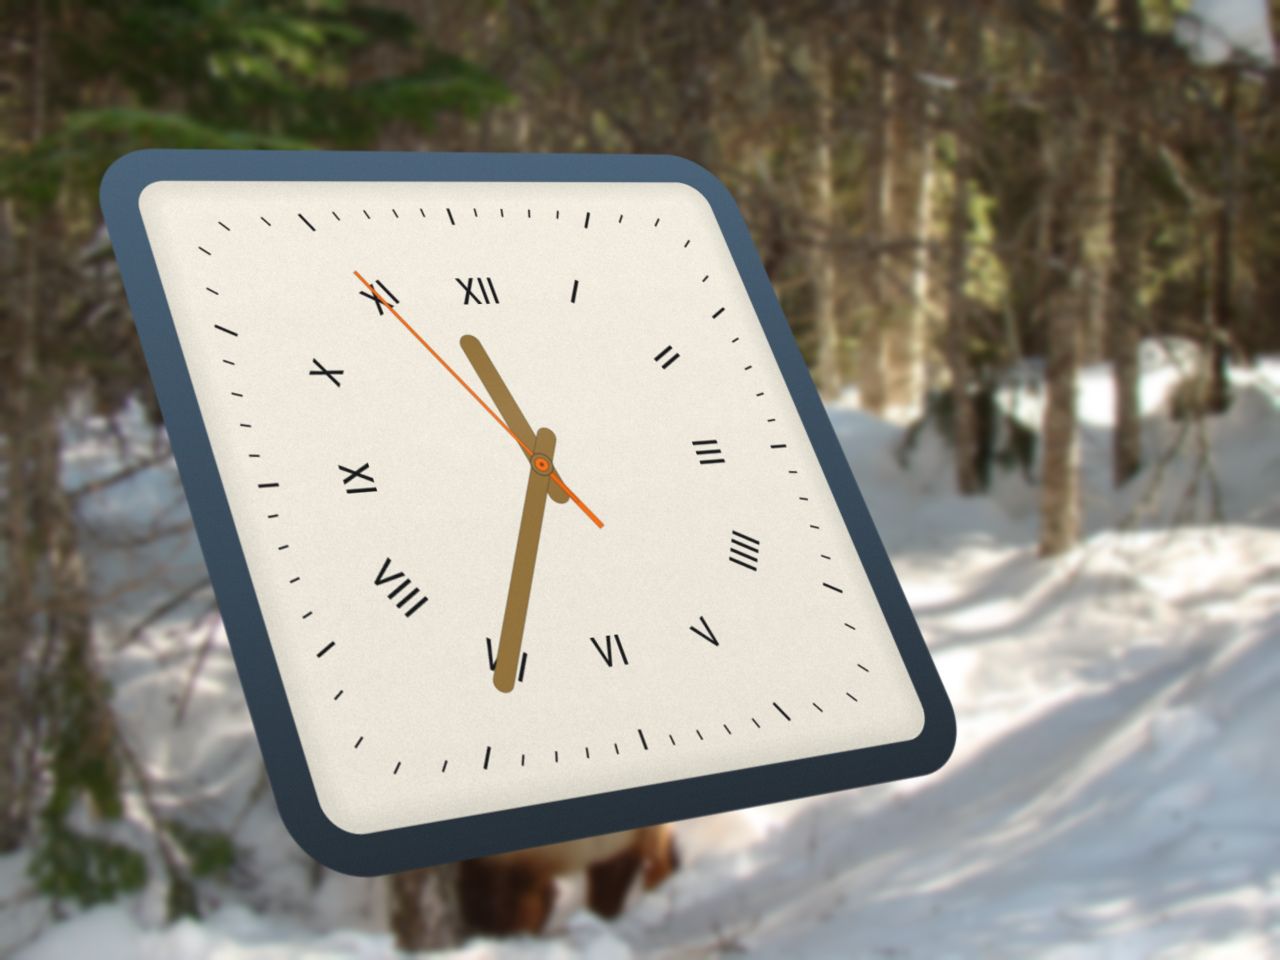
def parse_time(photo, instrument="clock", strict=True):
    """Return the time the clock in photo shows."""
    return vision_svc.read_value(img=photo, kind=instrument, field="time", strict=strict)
11:34:55
